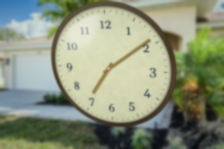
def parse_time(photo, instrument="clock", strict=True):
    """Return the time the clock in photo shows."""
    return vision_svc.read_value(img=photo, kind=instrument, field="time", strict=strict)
7:09
